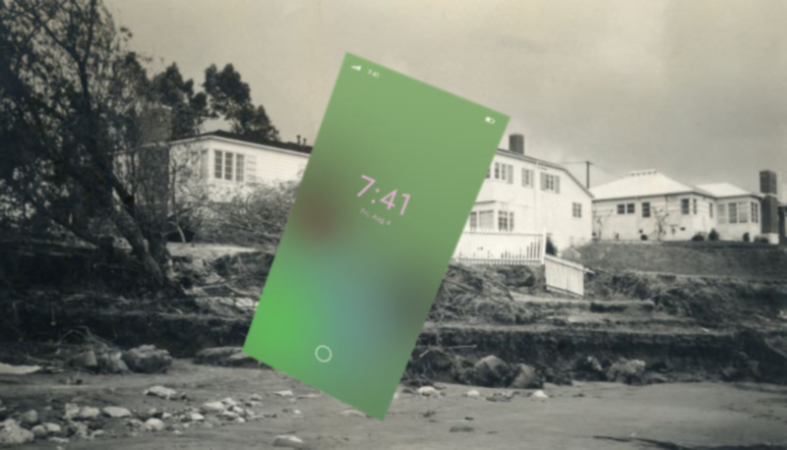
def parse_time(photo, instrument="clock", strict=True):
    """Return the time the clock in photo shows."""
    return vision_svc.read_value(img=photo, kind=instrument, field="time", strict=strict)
7:41
